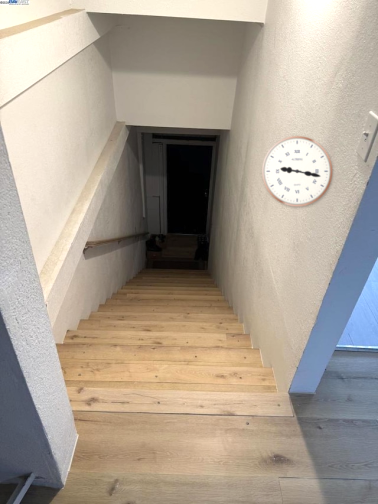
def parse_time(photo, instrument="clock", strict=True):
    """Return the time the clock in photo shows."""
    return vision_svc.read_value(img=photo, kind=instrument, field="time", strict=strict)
9:17
